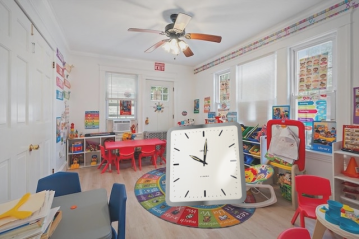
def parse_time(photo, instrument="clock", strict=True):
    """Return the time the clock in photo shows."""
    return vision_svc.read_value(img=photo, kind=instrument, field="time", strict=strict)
10:01
